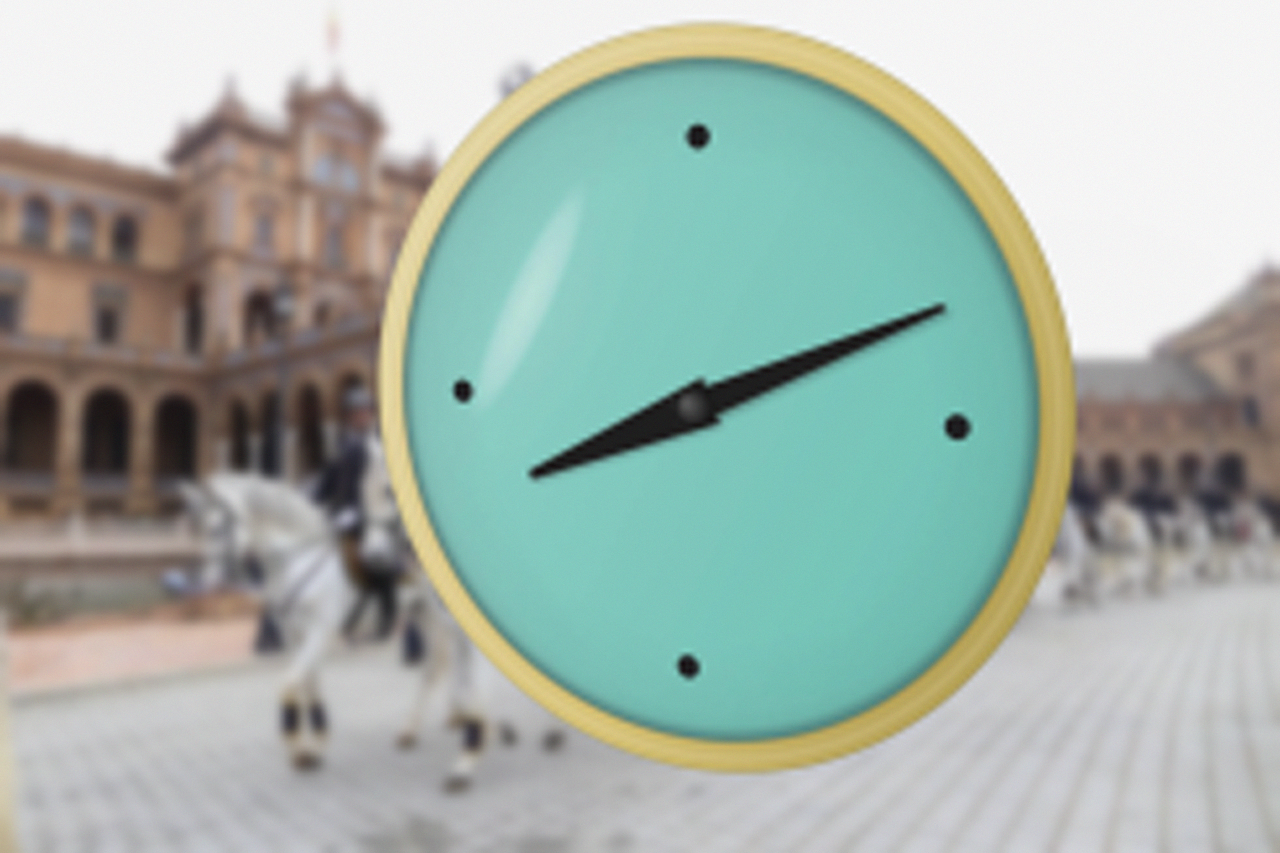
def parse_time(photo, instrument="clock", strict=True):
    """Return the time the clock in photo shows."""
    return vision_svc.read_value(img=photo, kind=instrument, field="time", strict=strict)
8:11
